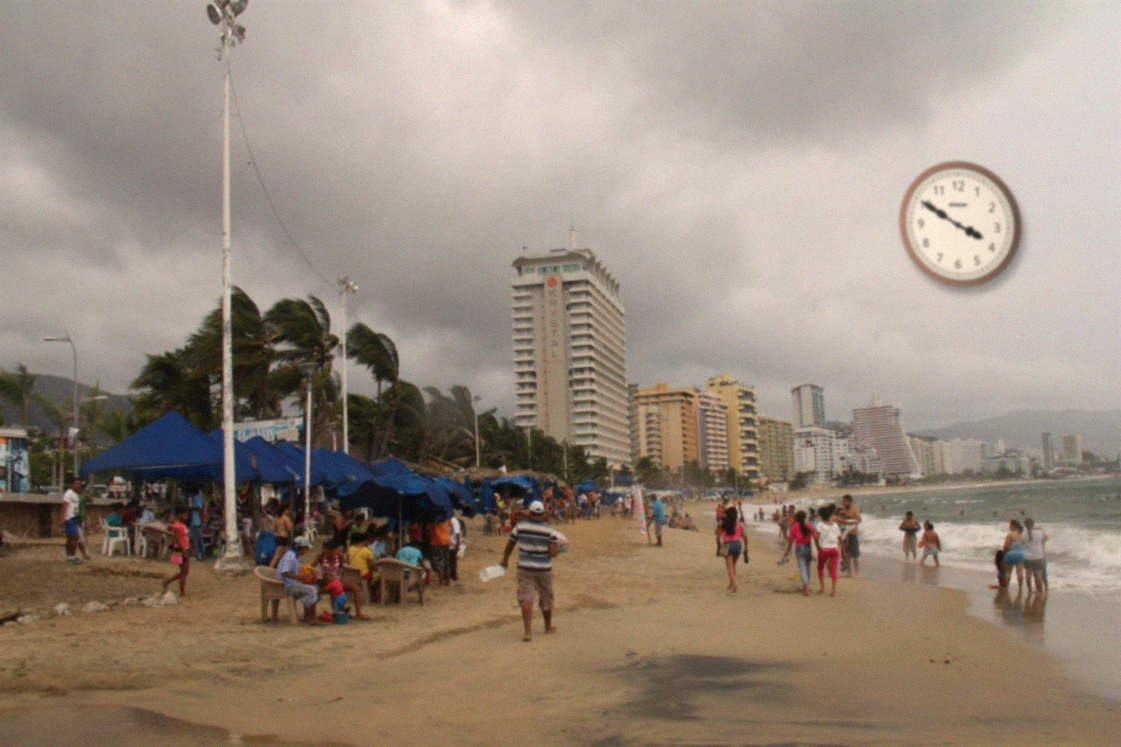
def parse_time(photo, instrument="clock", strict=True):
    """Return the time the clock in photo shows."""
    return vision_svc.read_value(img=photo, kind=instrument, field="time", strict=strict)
3:50
